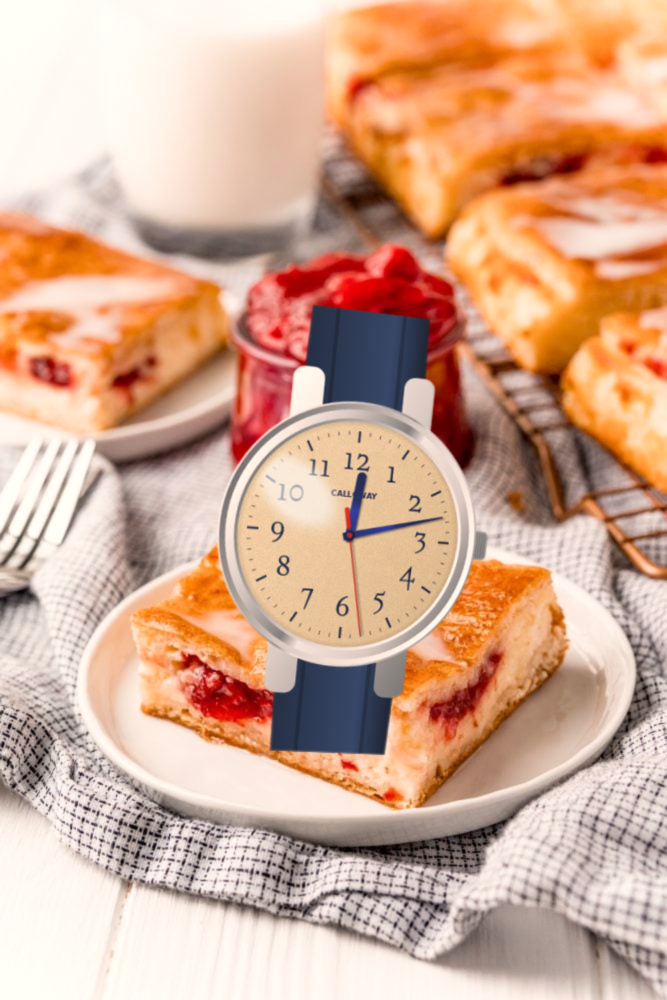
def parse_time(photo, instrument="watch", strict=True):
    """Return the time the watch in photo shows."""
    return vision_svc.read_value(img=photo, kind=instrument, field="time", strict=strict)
12:12:28
